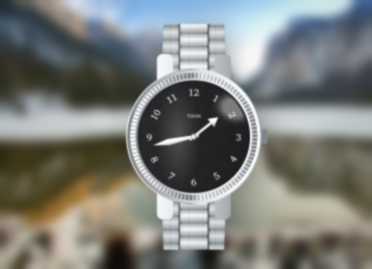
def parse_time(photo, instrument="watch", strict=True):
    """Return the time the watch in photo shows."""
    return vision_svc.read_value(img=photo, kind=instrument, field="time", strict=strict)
1:43
